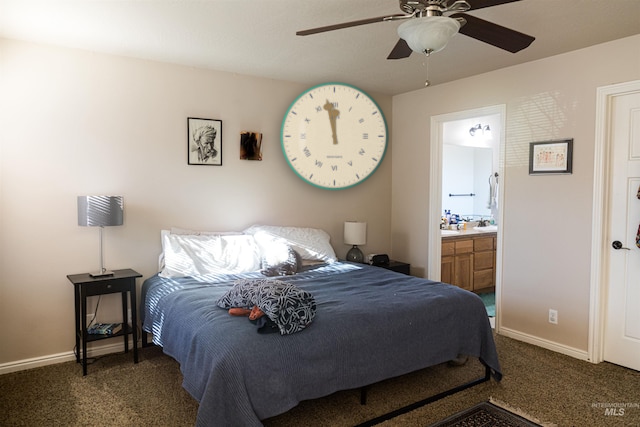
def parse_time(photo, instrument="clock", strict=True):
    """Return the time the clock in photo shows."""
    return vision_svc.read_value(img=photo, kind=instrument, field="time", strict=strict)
11:58
